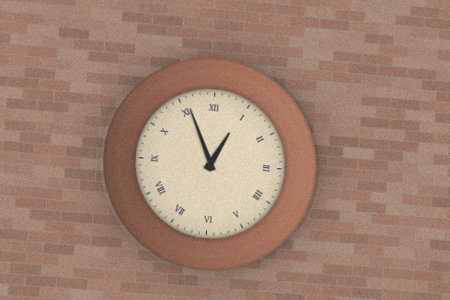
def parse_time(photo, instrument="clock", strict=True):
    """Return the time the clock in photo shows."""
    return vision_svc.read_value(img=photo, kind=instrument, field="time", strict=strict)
12:56
